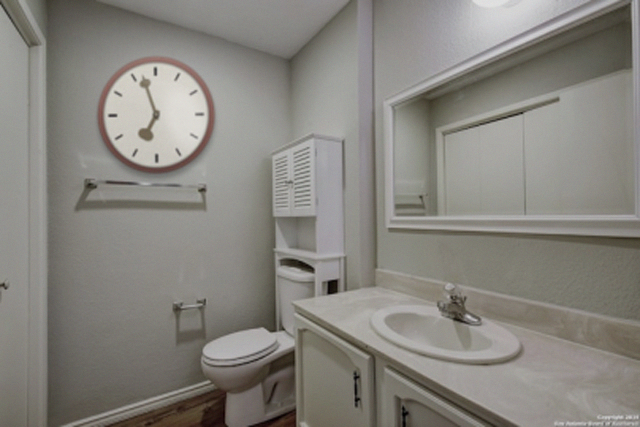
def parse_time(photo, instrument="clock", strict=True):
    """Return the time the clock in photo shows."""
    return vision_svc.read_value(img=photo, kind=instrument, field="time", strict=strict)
6:57
